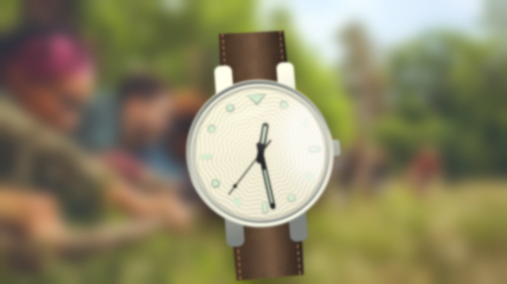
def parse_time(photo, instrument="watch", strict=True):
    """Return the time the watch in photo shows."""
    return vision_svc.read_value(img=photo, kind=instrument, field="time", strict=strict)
12:28:37
